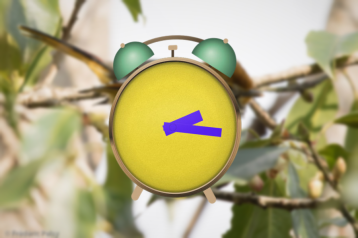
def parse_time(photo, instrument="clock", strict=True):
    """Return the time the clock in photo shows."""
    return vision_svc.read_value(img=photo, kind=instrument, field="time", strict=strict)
2:16
